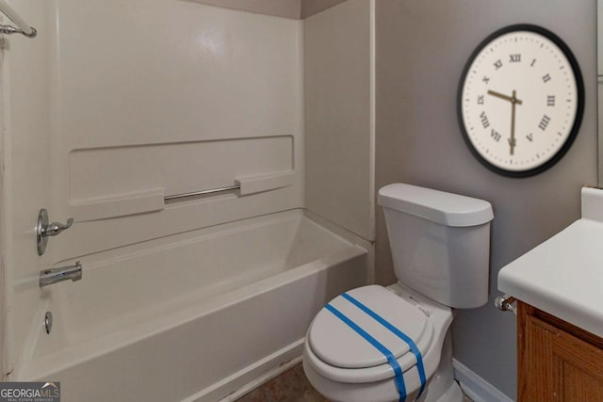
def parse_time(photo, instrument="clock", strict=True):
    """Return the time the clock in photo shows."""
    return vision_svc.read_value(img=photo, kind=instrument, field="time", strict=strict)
9:30
